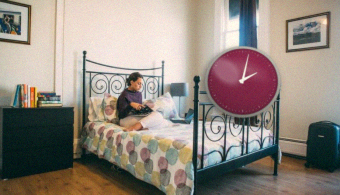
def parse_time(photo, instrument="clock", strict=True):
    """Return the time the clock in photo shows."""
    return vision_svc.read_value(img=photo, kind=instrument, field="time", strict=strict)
2:02
